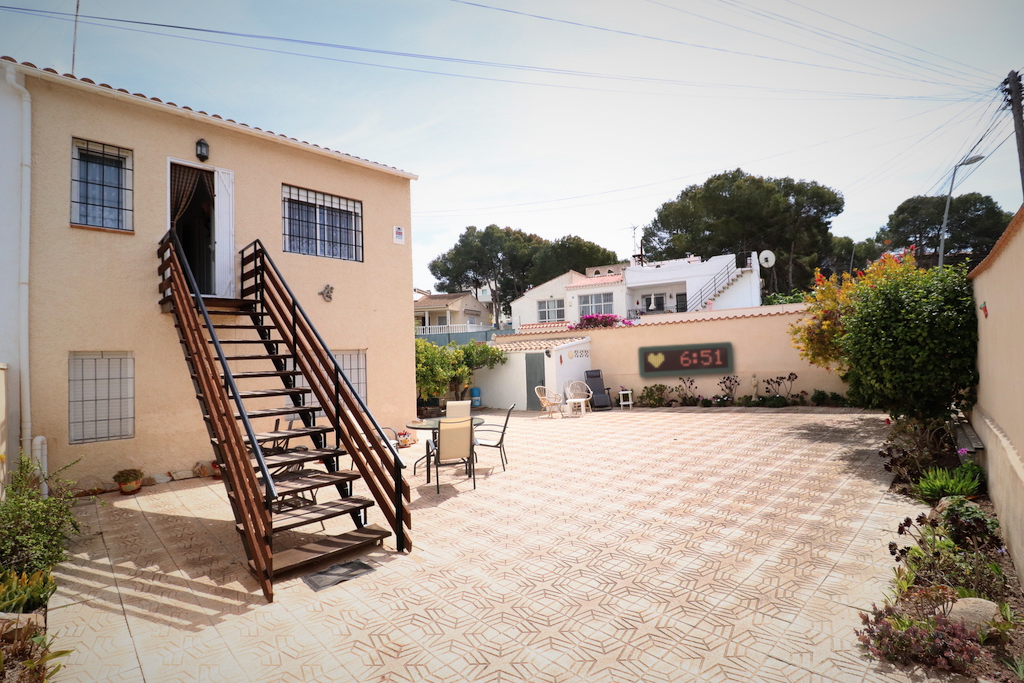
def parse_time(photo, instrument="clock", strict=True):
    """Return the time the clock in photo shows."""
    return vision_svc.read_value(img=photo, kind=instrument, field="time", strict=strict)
6:51
